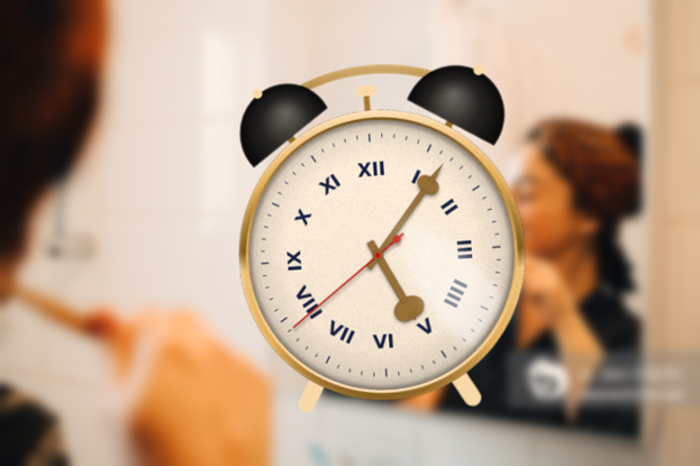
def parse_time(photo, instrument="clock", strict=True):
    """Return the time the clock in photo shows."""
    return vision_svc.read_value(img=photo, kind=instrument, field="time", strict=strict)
5:06:39
